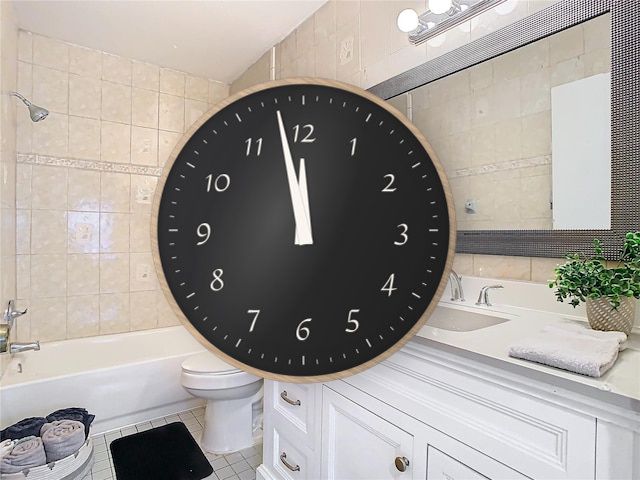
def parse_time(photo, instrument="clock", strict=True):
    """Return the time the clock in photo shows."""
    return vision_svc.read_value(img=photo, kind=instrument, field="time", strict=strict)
11:58
